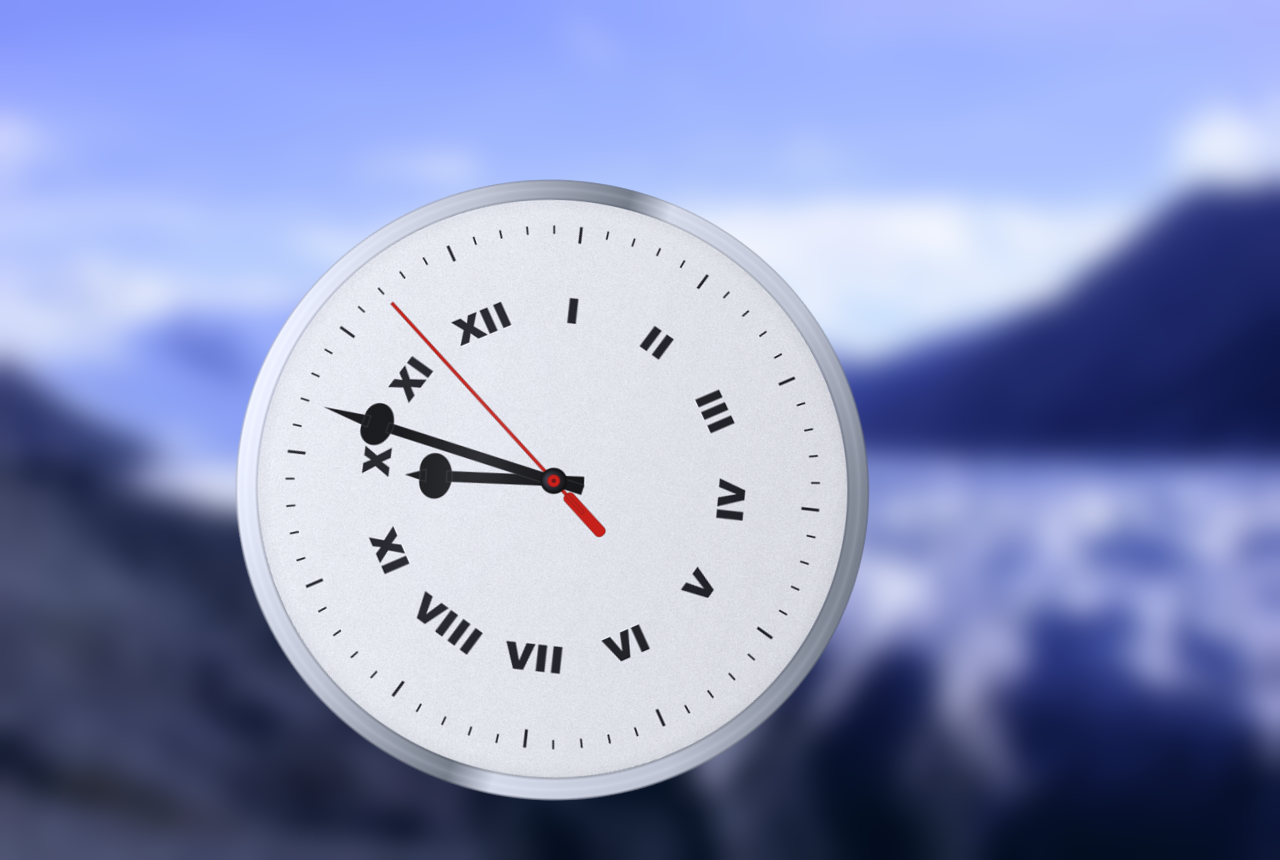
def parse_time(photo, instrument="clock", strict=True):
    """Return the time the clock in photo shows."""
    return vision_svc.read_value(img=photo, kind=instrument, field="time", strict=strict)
9:51:57
